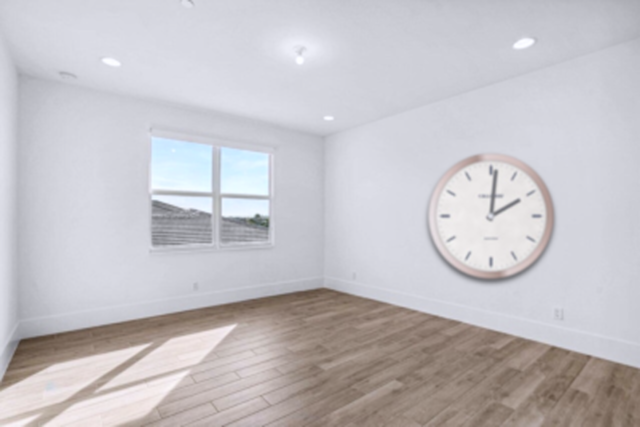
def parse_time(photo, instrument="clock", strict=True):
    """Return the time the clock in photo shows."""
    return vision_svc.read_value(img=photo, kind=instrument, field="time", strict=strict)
2:01
